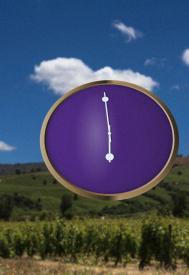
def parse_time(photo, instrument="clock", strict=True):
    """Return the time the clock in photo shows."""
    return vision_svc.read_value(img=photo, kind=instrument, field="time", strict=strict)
5:59
